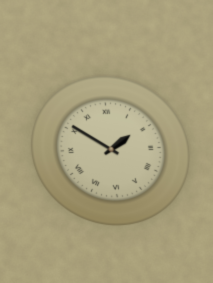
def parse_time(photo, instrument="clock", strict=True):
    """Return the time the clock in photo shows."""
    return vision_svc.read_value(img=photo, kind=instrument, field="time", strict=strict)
1:51
